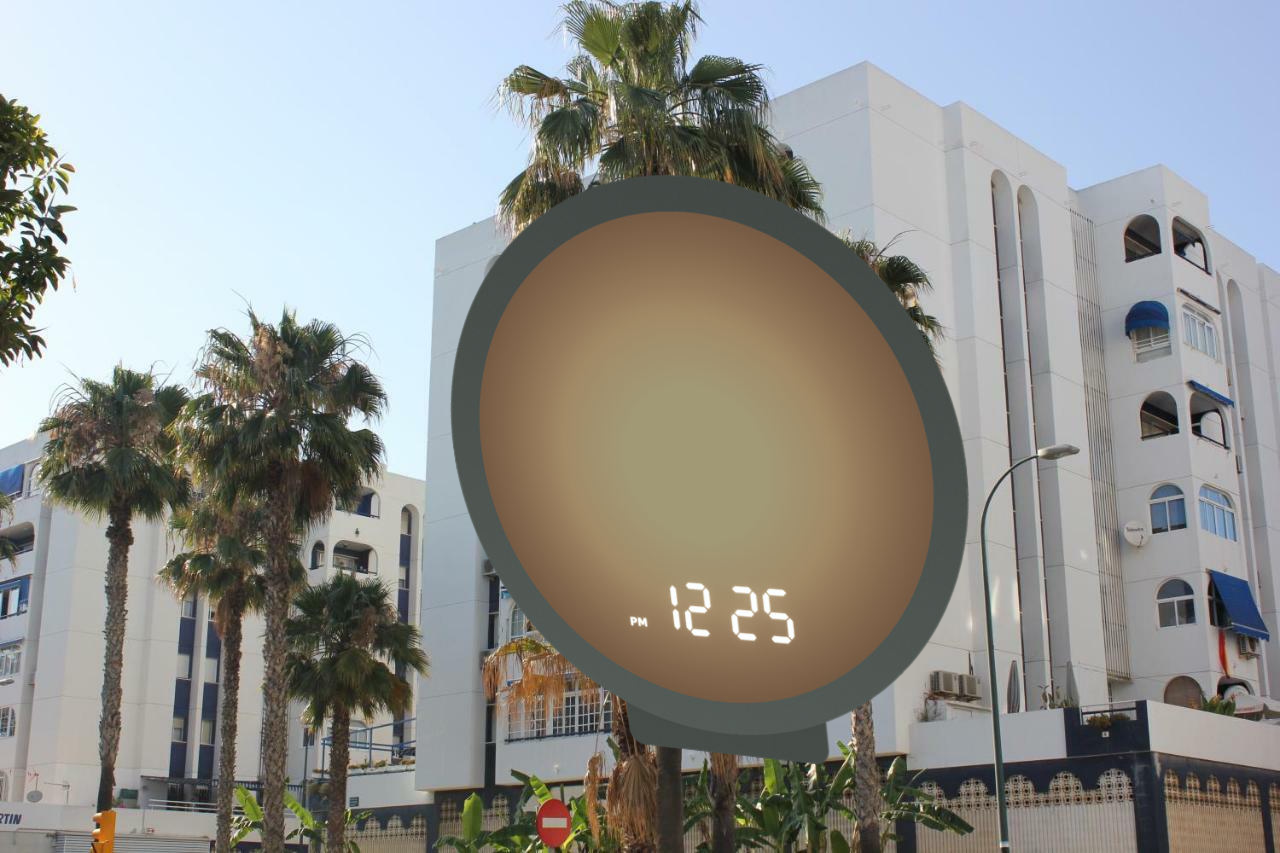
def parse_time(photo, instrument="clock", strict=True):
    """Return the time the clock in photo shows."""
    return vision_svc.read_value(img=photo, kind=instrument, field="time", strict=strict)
12:25
